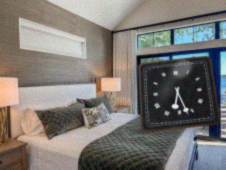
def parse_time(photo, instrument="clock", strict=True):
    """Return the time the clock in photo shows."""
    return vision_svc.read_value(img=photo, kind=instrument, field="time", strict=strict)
6:27
